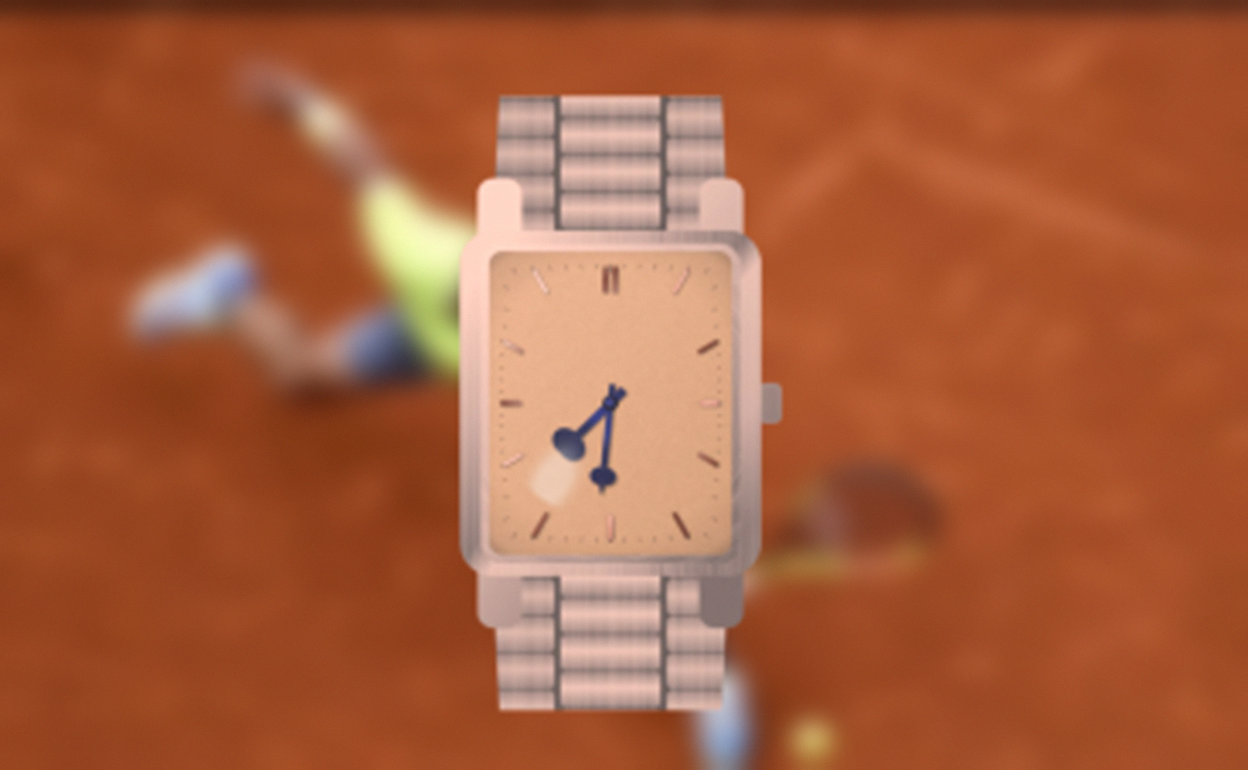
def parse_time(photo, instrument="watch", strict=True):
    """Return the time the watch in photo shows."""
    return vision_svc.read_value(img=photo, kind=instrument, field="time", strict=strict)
7:31
